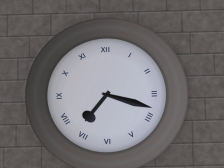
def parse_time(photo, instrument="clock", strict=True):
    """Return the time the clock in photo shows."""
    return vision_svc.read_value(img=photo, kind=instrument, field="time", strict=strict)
7:18
